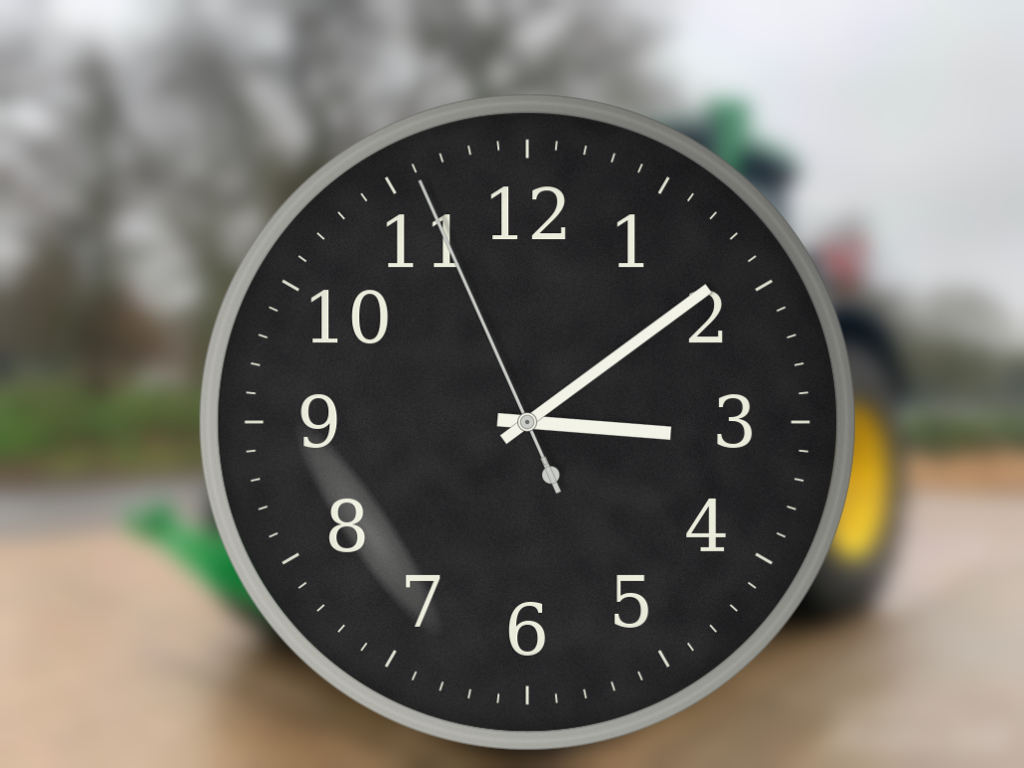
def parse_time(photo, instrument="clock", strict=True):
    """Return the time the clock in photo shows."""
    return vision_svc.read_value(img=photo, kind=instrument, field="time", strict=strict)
3:08:56
